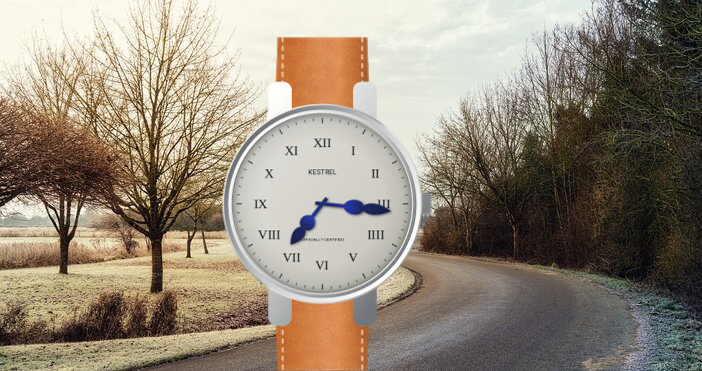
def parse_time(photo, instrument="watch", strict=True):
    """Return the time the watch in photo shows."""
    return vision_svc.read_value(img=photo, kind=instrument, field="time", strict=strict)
7:16
